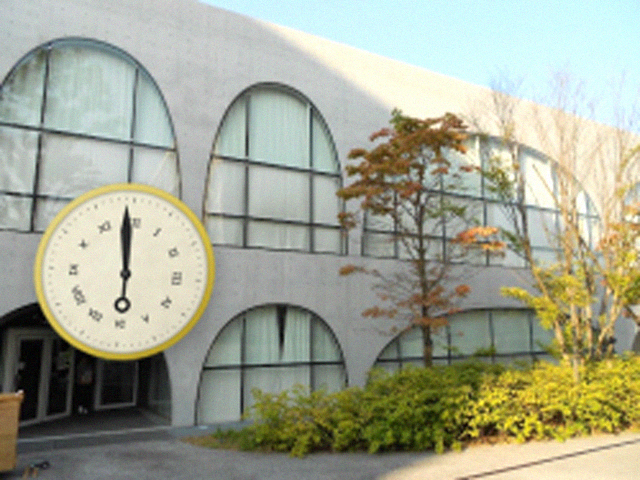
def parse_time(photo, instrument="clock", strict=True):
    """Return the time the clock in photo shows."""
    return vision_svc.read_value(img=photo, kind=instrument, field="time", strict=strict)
5:59
